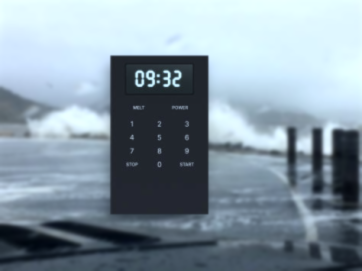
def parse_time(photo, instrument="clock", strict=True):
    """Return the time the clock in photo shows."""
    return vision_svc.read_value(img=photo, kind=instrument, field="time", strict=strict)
9:32
